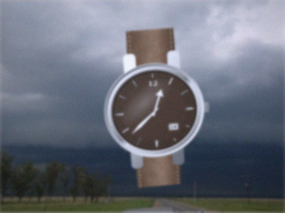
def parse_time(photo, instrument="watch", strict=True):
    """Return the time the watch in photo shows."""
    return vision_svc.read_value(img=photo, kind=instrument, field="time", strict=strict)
12:38
